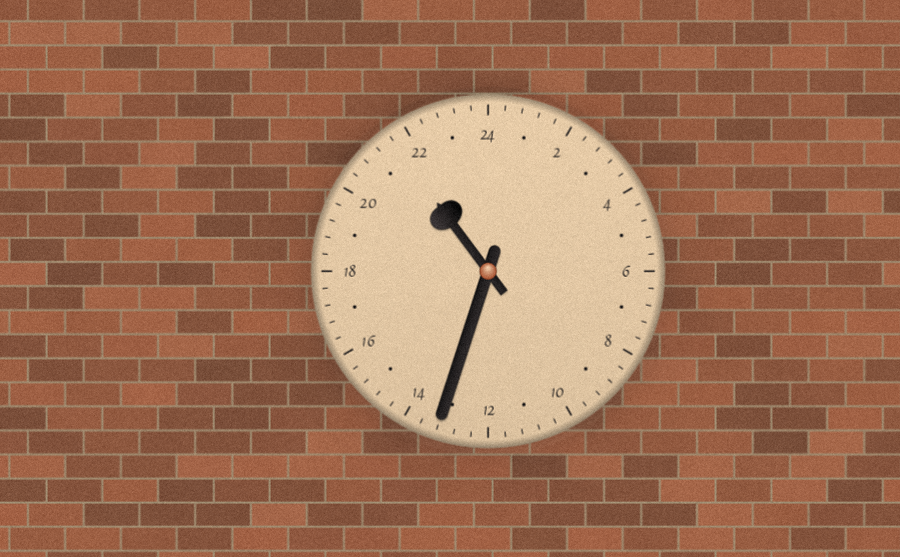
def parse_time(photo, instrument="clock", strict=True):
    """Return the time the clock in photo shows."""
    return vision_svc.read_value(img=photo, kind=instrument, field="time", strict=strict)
21:33
